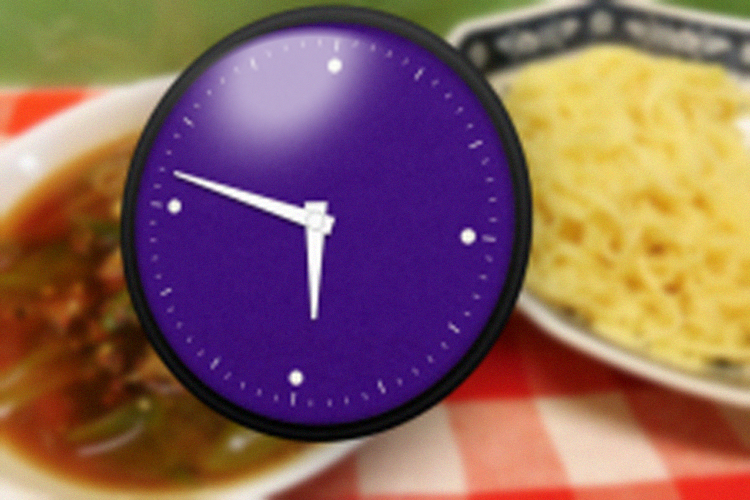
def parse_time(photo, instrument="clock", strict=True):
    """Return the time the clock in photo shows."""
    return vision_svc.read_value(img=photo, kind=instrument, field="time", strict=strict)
5:47
